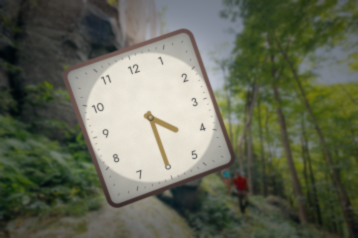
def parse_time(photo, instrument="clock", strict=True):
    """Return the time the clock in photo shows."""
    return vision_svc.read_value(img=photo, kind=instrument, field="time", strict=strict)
4:30
